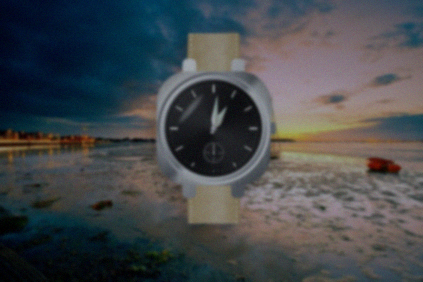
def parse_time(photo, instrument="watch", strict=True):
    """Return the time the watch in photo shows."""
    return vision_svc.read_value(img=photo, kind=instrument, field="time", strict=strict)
1:01
